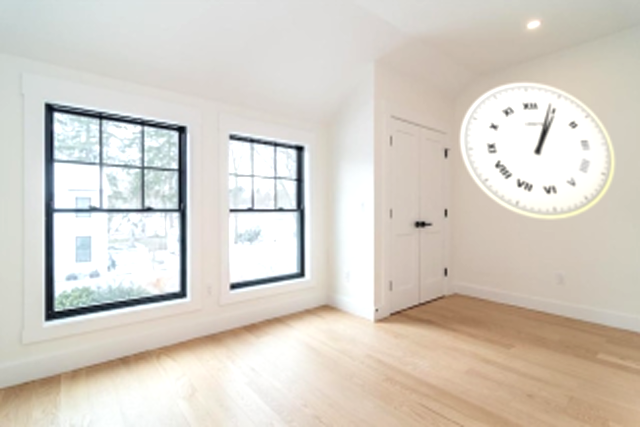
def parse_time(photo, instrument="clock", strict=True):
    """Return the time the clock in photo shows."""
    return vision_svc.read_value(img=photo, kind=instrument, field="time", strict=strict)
1:04
